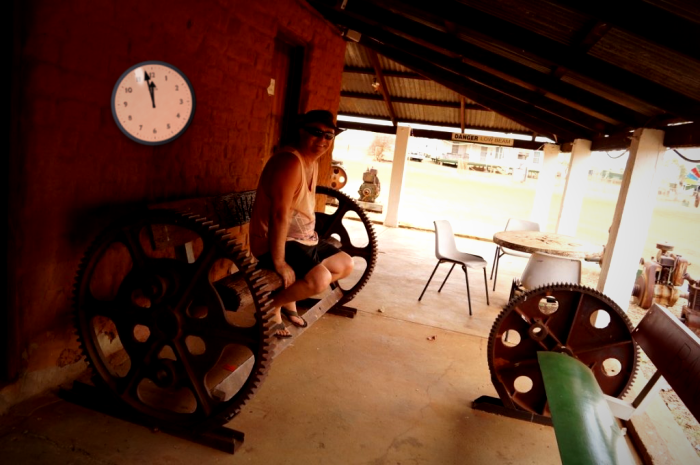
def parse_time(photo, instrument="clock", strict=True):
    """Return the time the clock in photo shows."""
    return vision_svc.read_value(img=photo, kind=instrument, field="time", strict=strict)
11:58
